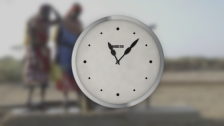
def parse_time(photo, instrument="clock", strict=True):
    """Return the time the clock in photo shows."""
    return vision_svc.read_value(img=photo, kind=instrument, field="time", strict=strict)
11:07
